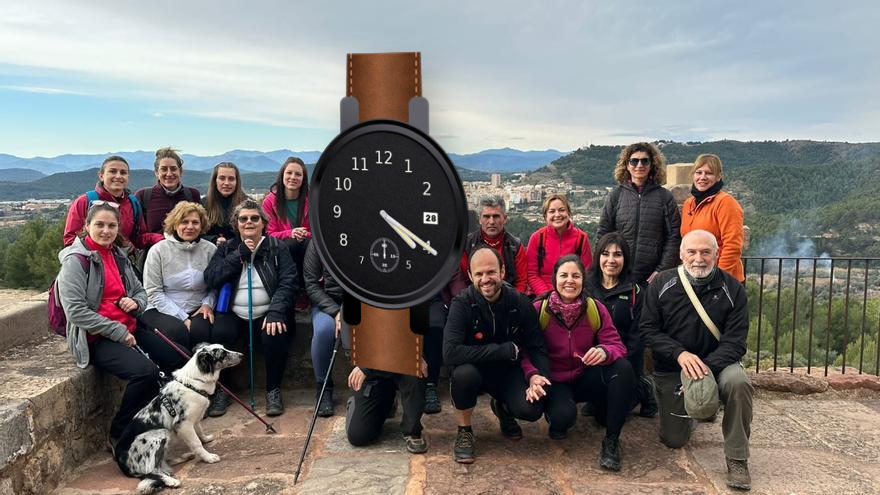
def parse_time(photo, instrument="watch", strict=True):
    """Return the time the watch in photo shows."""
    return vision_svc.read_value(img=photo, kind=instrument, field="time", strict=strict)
4:20
